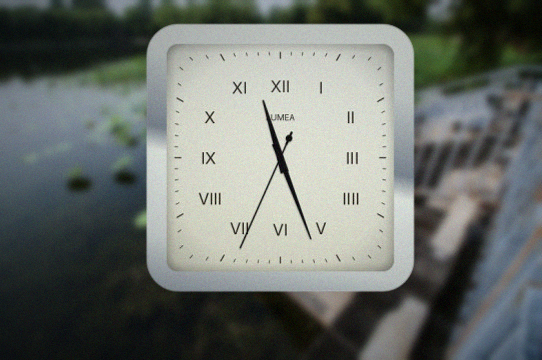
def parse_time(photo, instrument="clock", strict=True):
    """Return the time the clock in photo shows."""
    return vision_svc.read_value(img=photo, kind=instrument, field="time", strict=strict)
11:26:34
